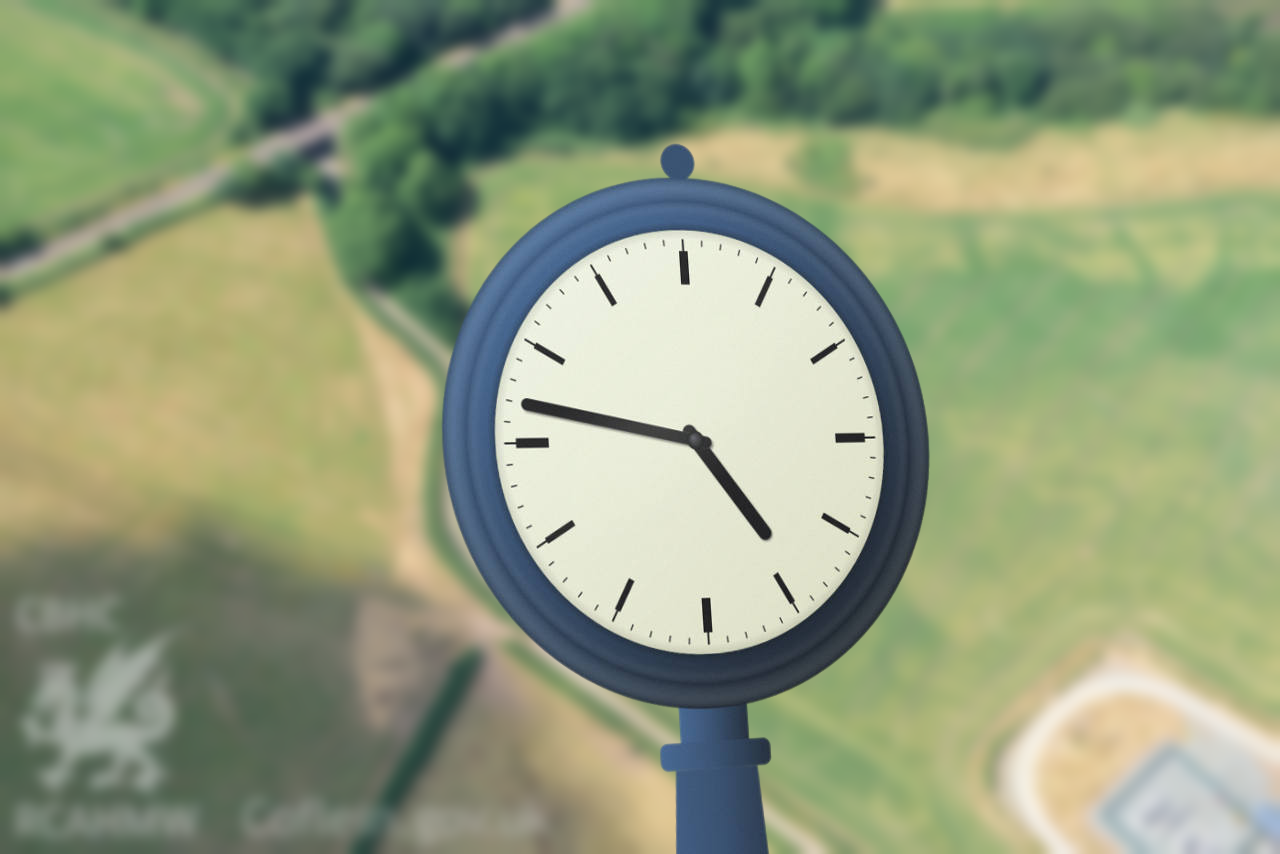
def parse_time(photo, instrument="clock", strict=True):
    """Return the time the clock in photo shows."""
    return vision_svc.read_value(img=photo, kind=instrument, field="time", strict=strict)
4:47
